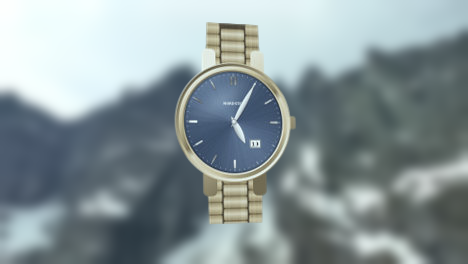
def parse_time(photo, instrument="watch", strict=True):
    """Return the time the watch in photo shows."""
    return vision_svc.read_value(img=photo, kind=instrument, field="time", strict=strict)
5:05
